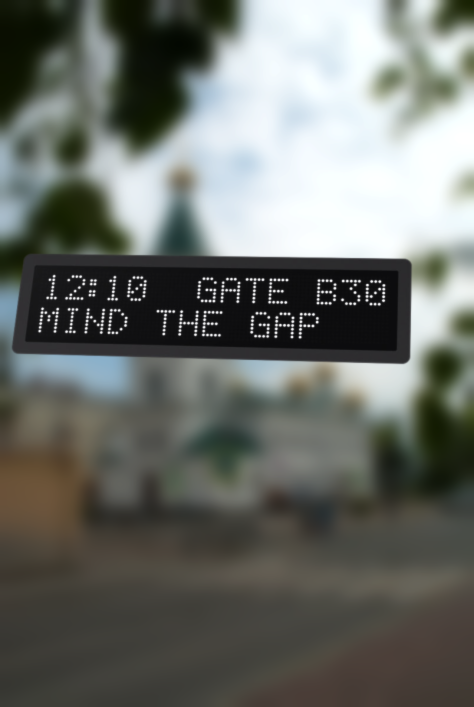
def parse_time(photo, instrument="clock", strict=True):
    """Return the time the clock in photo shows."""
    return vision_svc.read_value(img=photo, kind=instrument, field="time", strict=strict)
12:10
